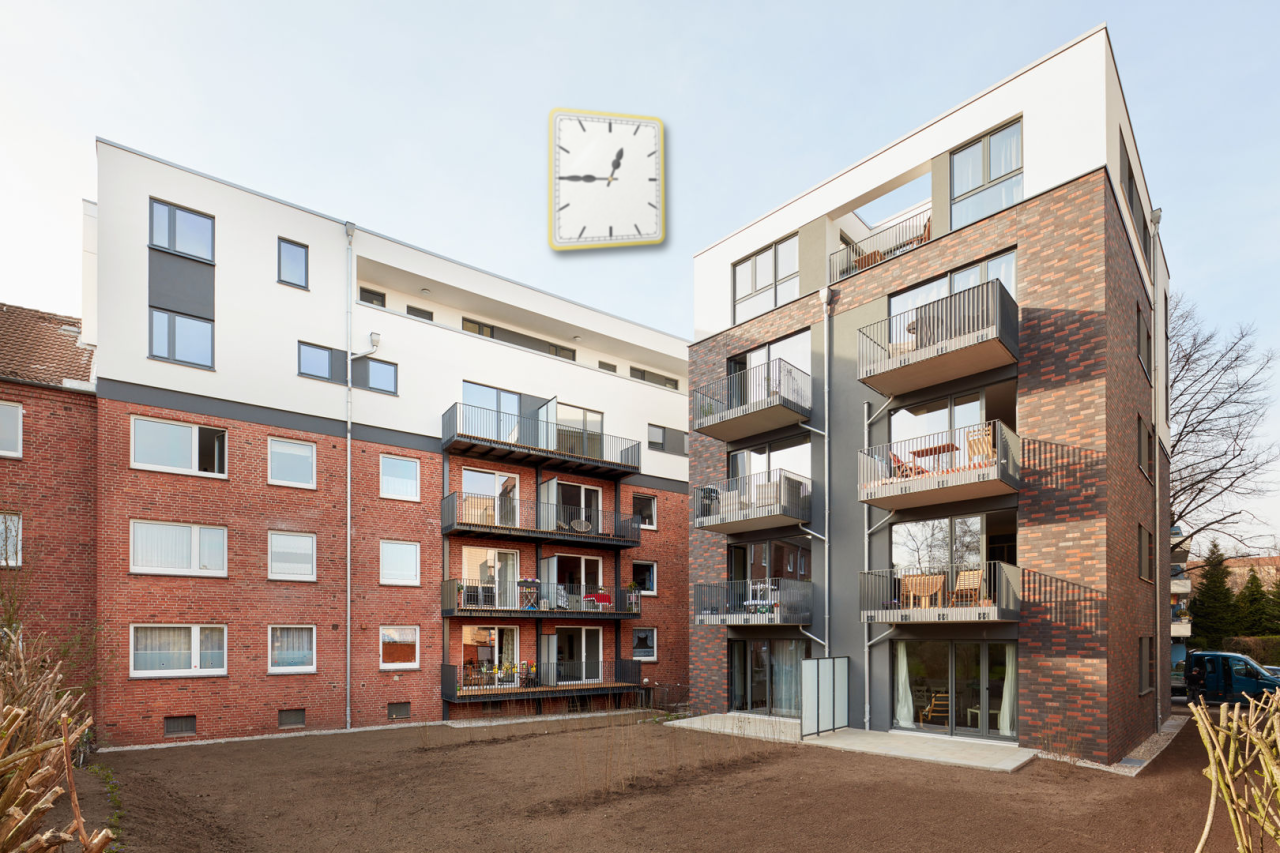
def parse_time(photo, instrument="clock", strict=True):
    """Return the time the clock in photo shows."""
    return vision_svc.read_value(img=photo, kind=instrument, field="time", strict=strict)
12:45
